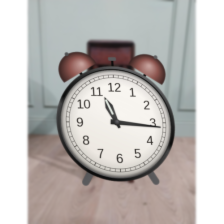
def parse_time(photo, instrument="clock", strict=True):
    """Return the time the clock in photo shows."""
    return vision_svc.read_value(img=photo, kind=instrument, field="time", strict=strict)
11:16
